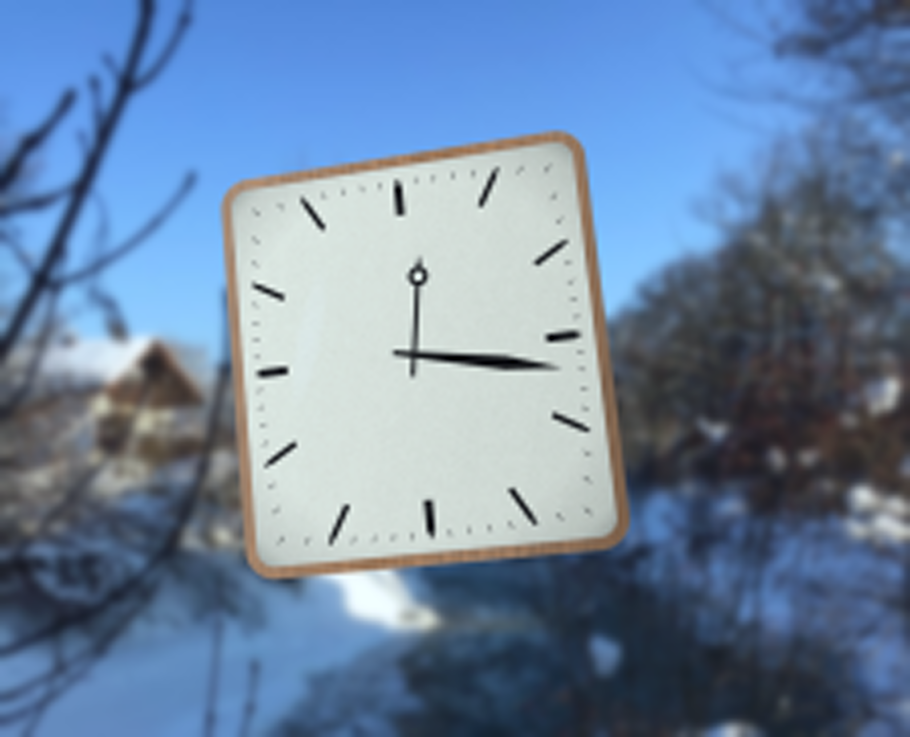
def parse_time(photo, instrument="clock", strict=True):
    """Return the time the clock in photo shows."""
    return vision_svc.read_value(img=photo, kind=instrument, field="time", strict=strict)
12:17
